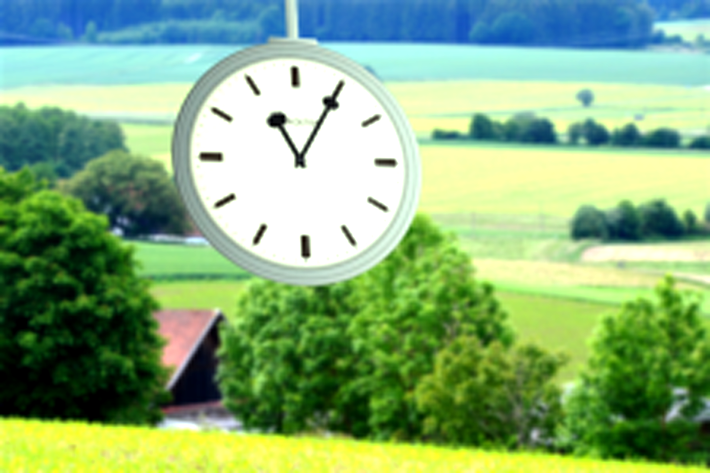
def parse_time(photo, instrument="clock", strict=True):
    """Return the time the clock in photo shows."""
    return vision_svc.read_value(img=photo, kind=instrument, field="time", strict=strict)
11:05
